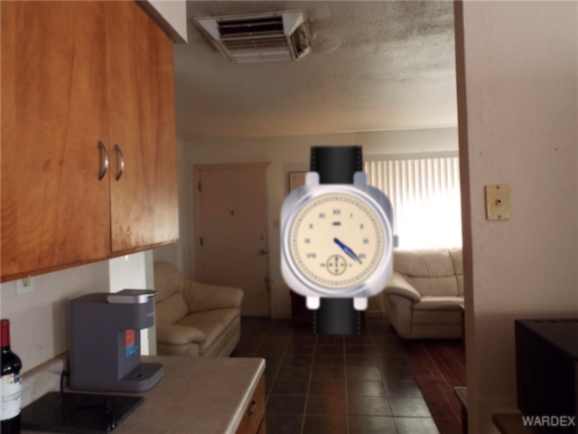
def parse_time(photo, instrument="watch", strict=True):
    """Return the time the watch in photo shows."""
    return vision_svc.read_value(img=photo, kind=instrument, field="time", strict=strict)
4:22
